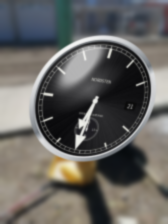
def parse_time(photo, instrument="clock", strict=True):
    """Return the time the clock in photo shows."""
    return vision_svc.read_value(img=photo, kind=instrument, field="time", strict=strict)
6:31
